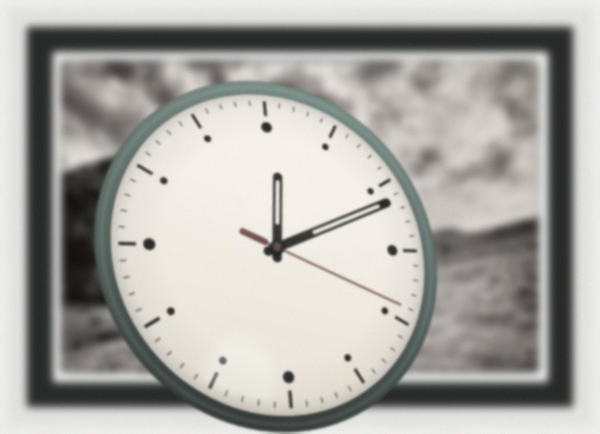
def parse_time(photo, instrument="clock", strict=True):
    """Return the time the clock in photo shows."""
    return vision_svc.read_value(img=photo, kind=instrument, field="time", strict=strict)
12:11:19
